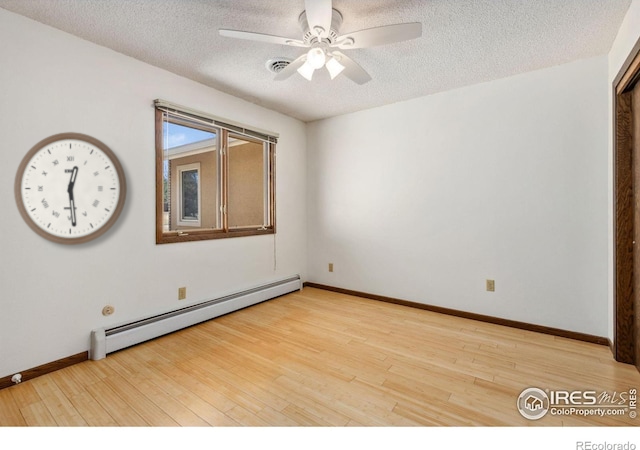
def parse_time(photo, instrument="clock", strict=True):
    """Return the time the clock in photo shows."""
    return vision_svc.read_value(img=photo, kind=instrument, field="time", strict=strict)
12:29
